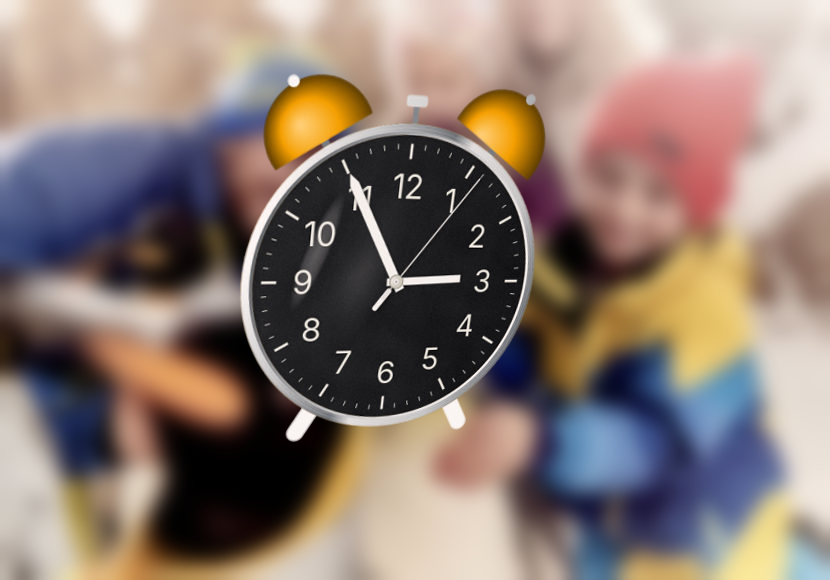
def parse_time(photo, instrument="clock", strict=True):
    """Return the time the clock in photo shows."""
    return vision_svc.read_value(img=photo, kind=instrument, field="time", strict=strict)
2:55:06
